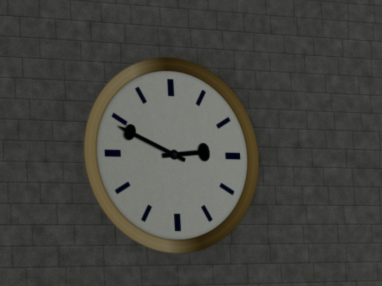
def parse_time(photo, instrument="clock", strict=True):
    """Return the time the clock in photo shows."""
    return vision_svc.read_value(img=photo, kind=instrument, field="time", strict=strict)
2:49
